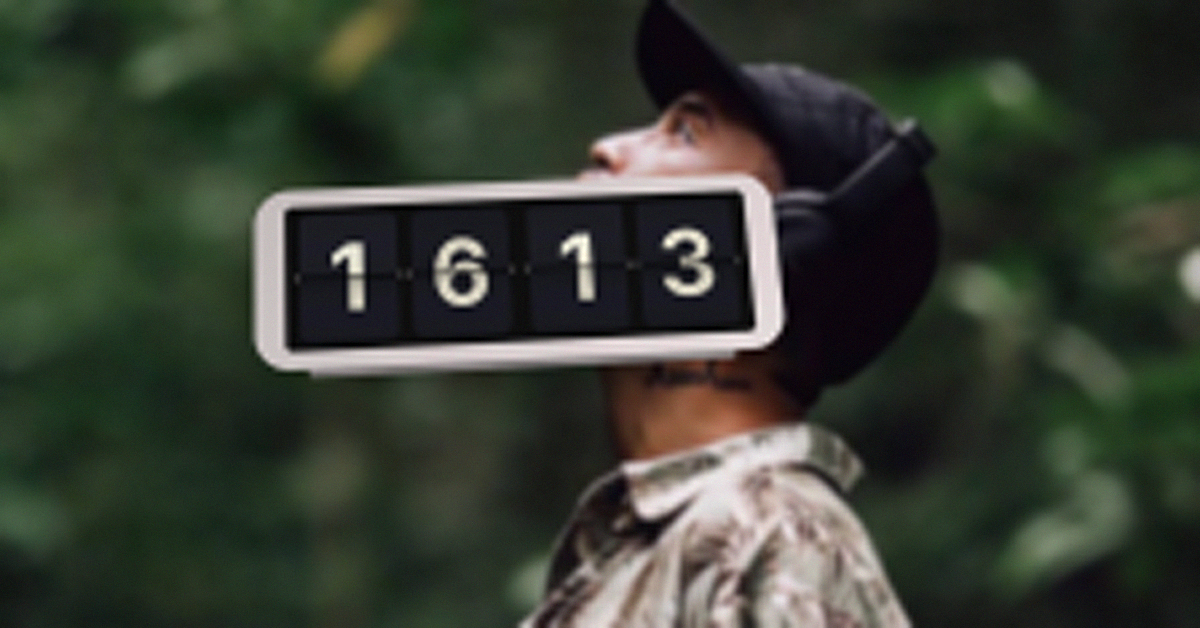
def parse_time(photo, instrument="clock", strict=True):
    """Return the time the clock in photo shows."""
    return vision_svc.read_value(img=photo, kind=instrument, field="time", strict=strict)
16:13
